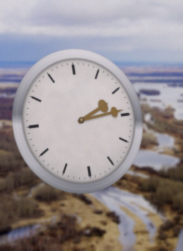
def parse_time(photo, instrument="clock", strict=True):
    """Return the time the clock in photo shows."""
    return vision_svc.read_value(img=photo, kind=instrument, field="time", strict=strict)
2:14
